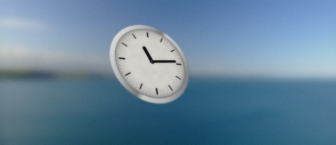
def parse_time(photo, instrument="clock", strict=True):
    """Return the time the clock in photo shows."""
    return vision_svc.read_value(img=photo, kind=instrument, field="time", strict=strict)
11:14
